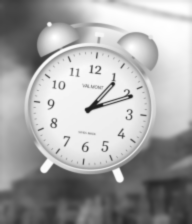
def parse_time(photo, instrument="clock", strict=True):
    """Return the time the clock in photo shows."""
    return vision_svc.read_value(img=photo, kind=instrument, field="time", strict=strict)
1:11
